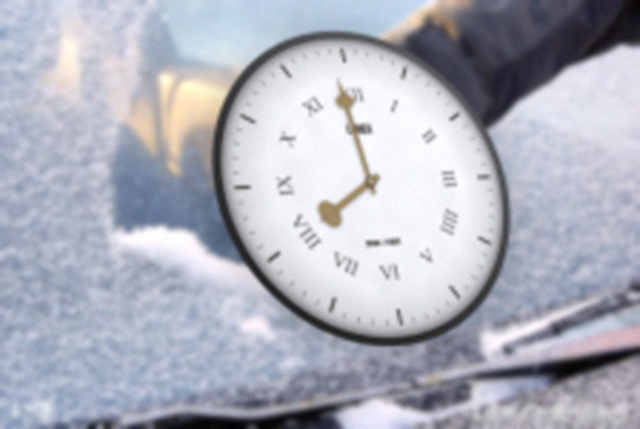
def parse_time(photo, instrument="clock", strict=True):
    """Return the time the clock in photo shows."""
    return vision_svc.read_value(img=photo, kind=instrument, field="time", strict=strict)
7:59
